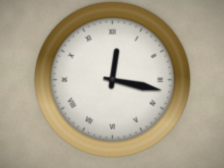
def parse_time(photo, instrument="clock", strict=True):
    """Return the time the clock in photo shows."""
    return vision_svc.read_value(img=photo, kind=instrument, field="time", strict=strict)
12:17
